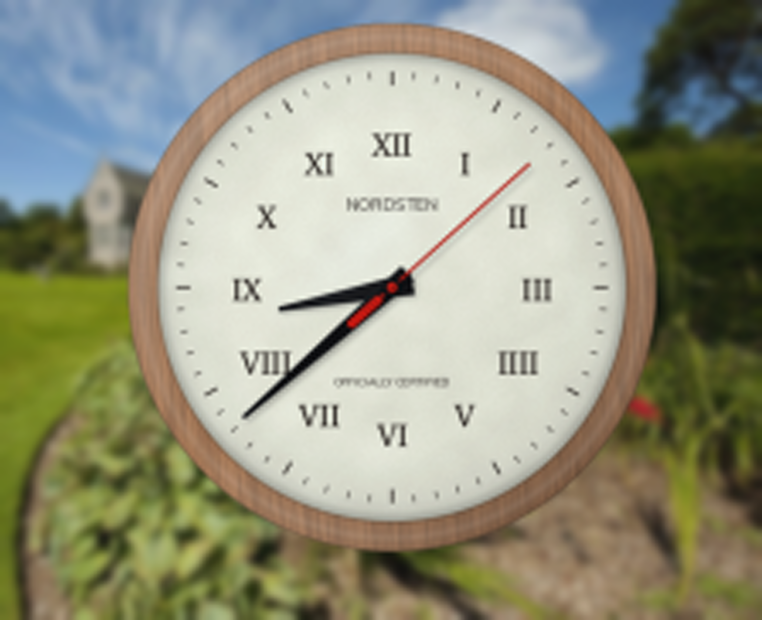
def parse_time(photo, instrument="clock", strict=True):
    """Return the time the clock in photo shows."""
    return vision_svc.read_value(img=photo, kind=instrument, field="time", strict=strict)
8:38:08
